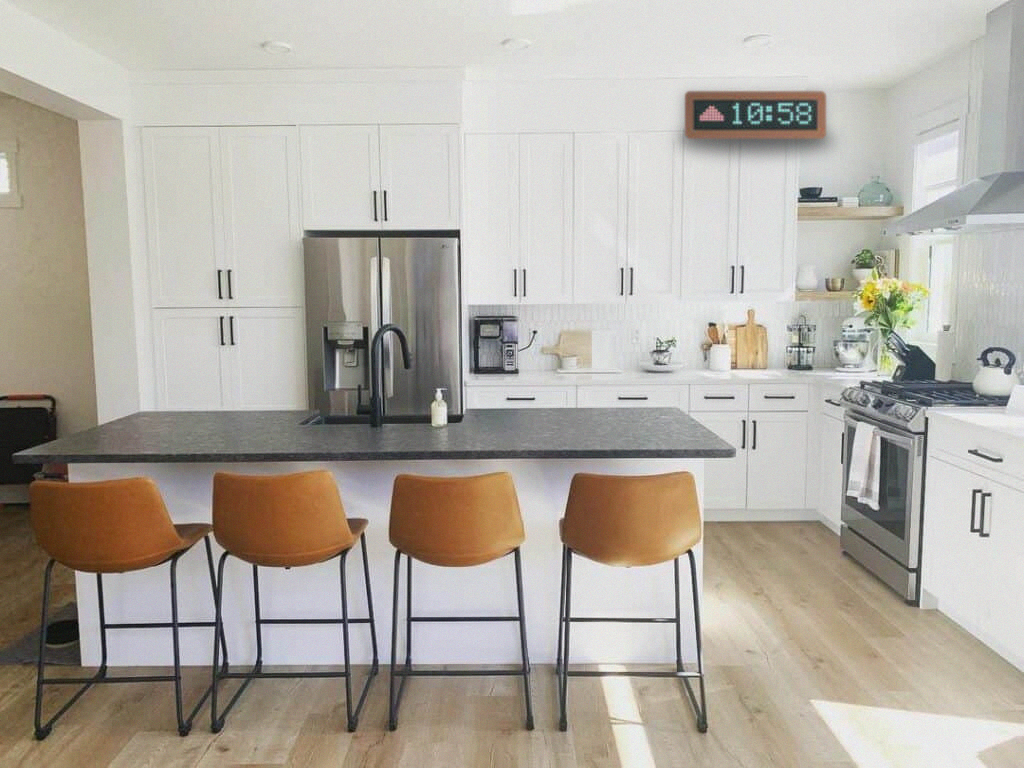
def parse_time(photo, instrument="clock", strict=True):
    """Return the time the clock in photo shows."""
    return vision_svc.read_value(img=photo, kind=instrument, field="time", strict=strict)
10:58
